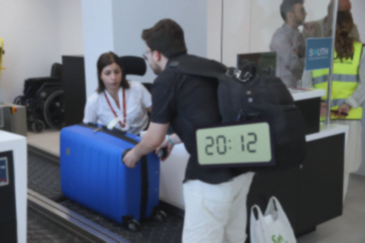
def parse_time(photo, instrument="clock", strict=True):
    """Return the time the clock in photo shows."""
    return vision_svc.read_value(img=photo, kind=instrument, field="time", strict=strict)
20:12
